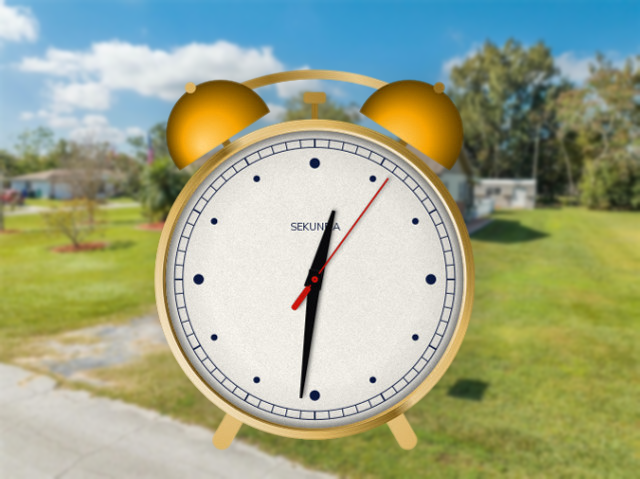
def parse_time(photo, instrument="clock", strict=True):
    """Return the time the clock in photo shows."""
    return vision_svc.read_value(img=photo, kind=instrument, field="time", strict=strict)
12:31:06
